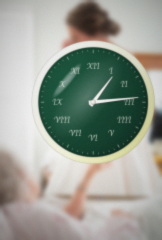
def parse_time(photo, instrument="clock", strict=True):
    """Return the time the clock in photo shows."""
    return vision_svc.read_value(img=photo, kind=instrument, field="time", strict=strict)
1:14
